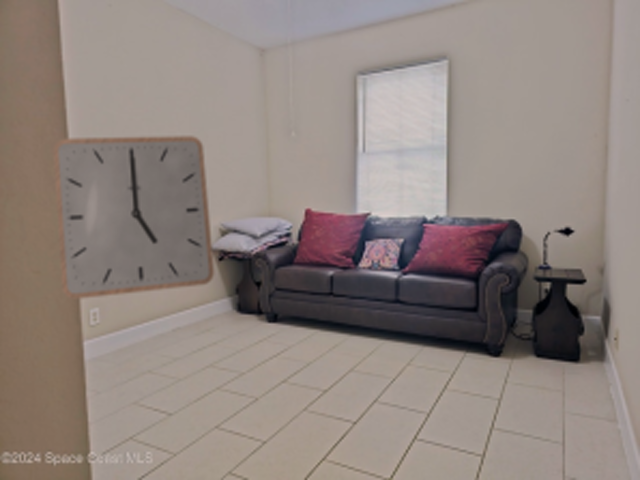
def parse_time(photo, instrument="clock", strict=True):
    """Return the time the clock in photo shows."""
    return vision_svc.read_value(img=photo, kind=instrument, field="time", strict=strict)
5:00
